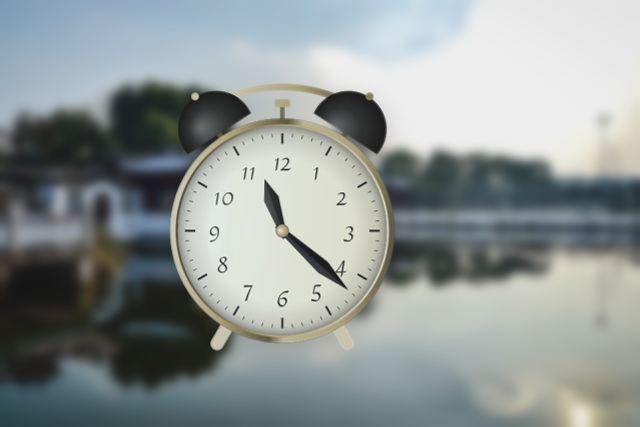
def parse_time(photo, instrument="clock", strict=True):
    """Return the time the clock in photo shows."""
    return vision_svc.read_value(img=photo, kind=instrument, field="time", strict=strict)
11:22
